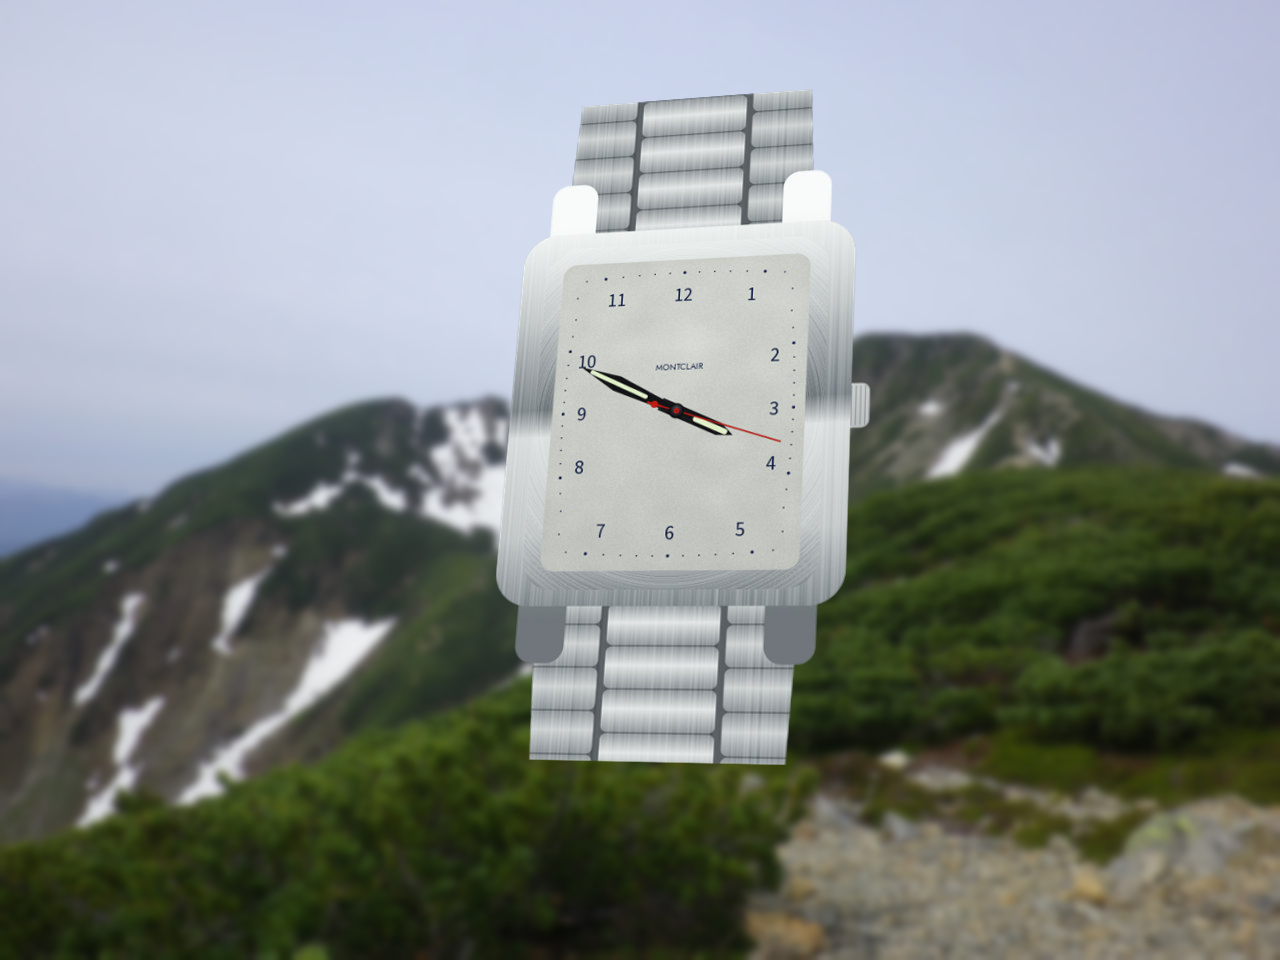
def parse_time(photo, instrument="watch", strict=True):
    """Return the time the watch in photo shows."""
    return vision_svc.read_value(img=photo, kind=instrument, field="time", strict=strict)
3:49:18
